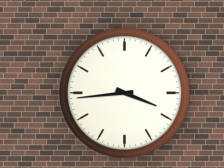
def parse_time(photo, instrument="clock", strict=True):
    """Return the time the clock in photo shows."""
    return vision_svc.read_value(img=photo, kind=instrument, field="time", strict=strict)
3:44
